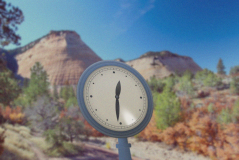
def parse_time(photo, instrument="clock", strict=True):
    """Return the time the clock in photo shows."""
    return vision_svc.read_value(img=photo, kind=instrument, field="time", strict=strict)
12:31
